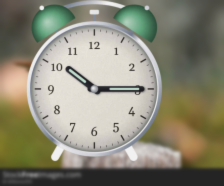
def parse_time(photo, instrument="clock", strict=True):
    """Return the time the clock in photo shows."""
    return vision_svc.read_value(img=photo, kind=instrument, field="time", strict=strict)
10:15
